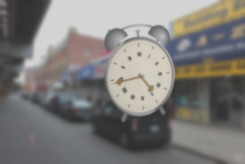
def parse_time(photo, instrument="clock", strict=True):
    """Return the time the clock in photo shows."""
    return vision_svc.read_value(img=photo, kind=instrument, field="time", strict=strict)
4:44
